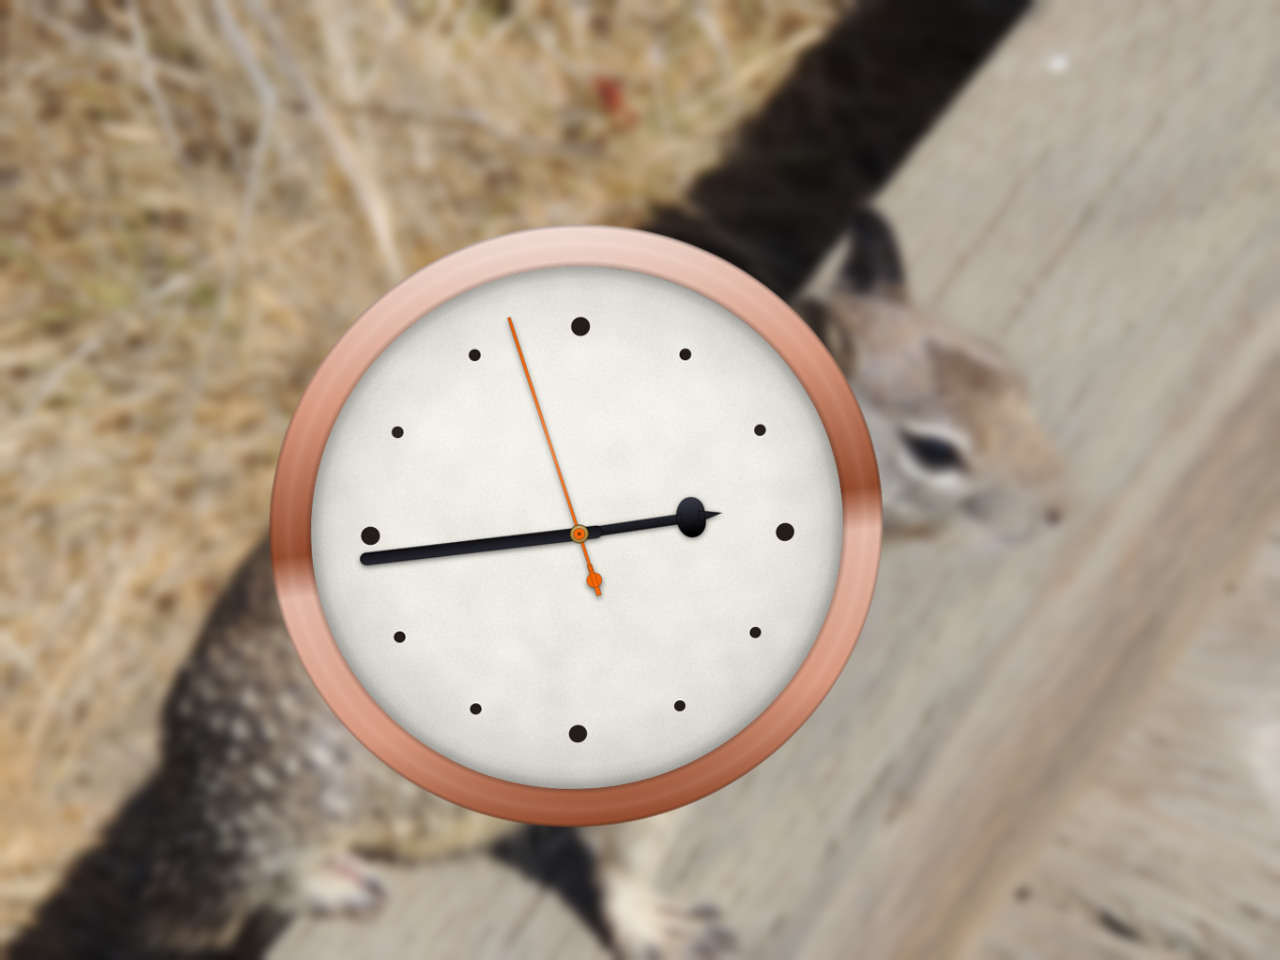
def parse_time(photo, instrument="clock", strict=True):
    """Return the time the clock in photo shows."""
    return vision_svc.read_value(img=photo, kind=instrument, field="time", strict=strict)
2:43:57
